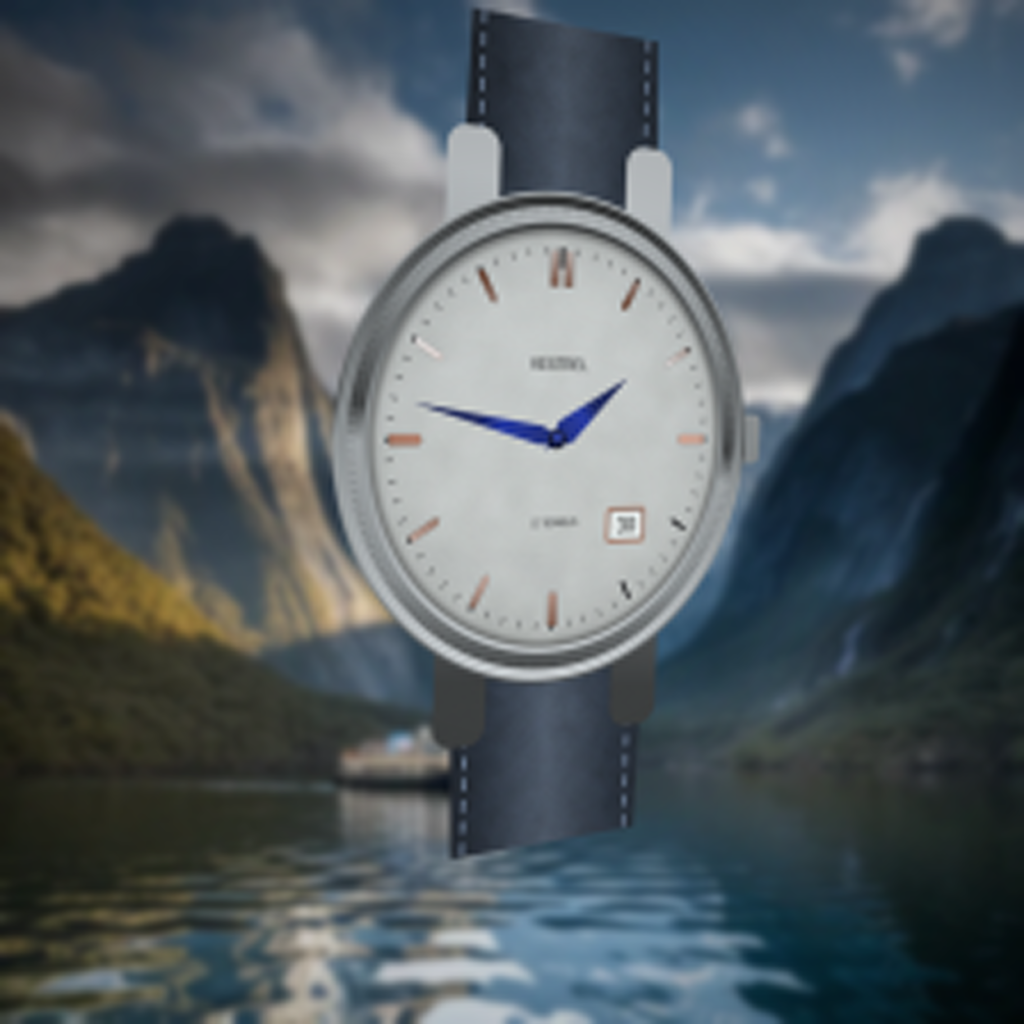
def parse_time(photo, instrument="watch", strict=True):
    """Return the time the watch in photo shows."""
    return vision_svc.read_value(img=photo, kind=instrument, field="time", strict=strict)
1:47
